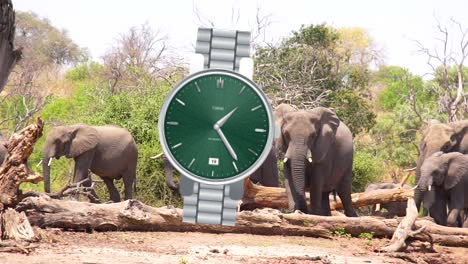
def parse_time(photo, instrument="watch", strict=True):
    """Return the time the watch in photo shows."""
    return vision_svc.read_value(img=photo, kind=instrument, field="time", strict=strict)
1:24
